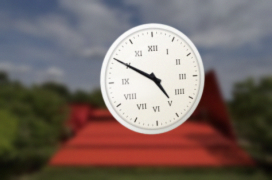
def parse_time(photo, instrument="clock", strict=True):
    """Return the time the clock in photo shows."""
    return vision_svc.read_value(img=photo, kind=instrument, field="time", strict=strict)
4:50
